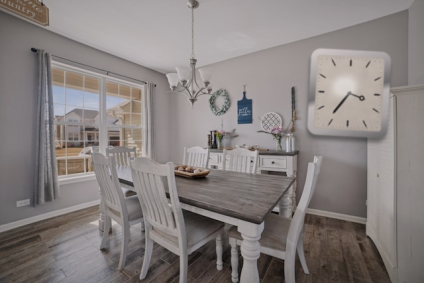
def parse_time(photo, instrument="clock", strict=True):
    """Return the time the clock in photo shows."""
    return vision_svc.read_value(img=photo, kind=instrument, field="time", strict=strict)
3:36
